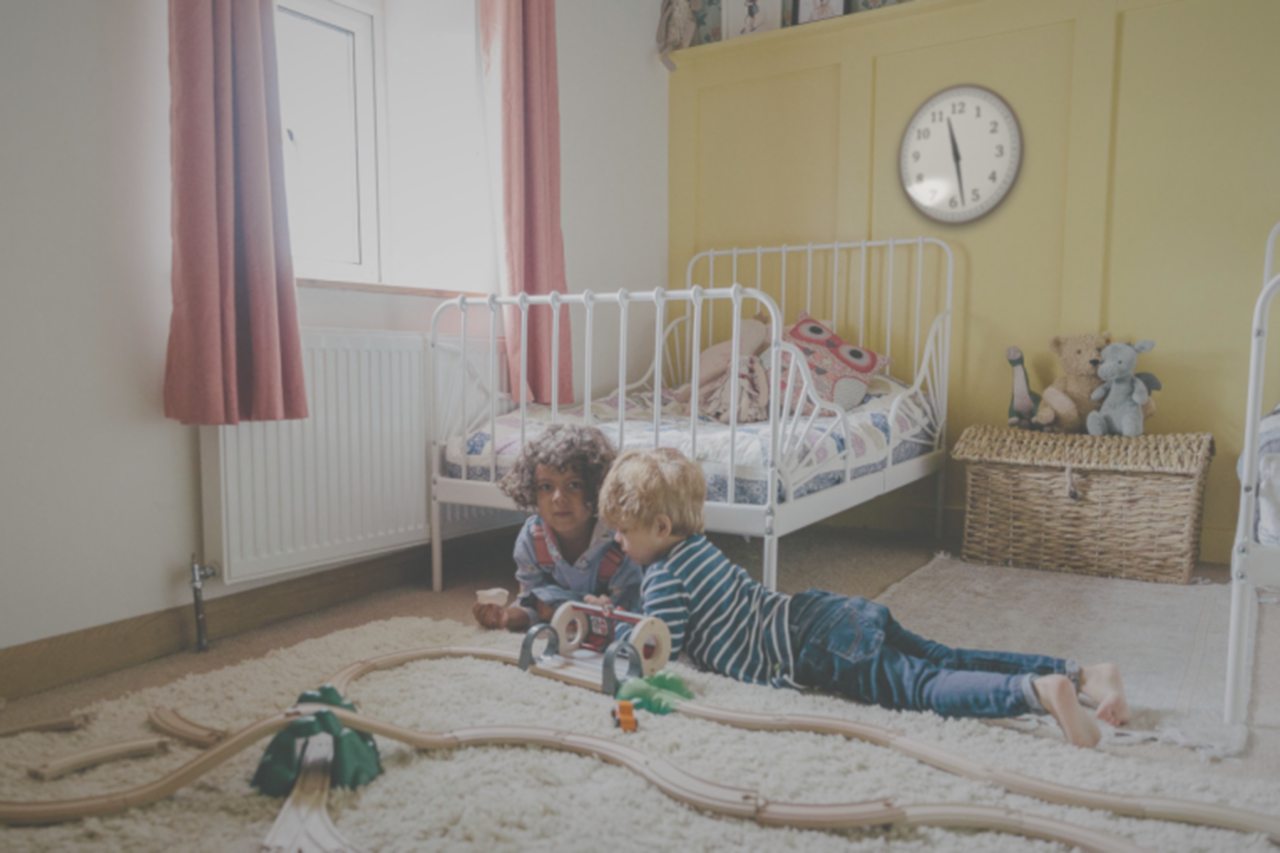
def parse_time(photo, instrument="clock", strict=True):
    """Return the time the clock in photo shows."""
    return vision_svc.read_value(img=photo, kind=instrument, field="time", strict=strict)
11:28
